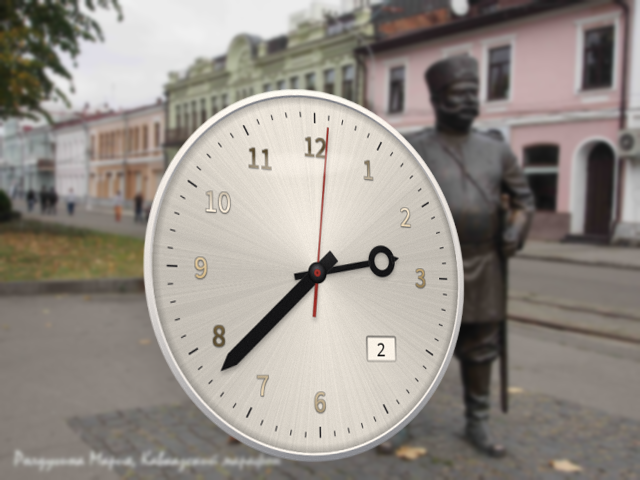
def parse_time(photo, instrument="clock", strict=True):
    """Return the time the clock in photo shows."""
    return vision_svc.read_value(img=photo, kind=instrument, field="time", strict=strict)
2:38:01
